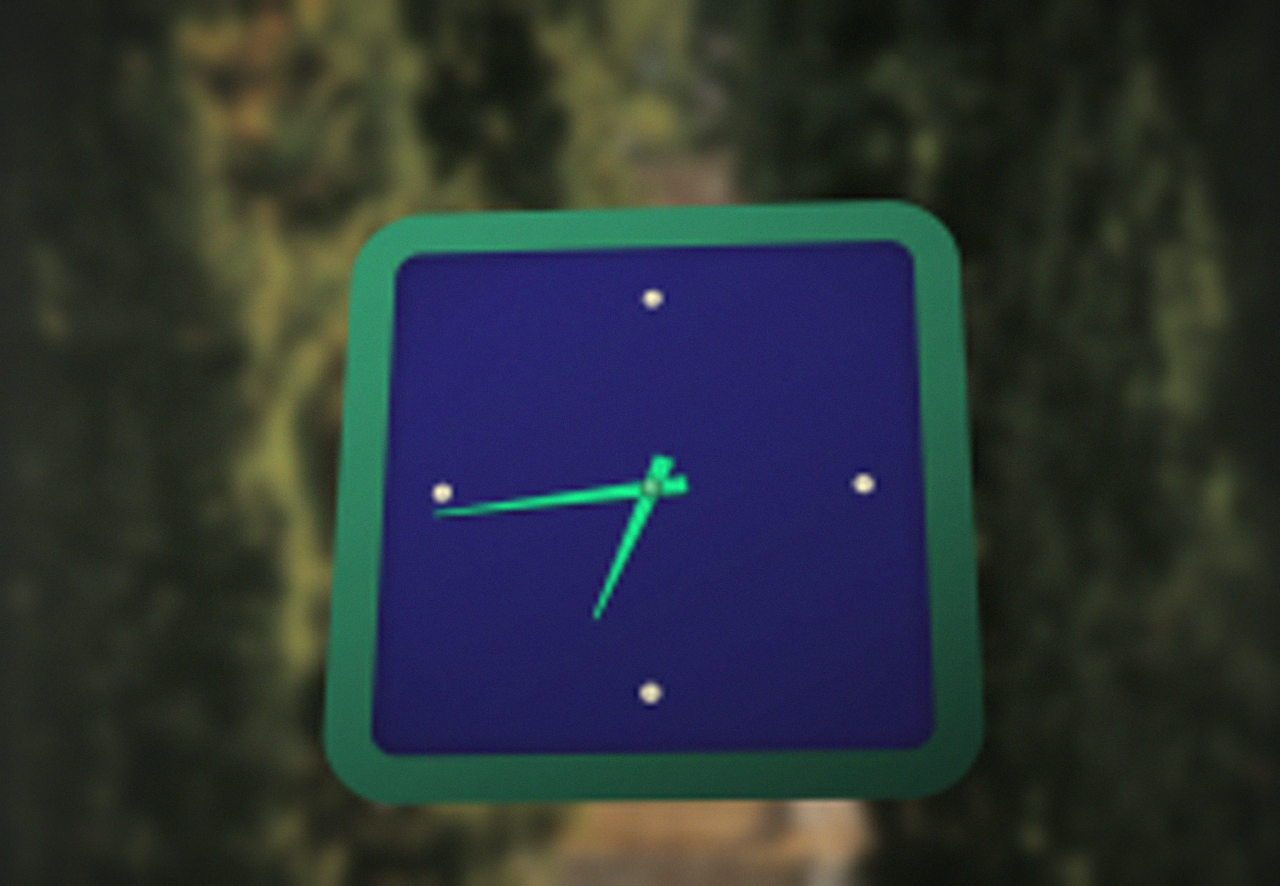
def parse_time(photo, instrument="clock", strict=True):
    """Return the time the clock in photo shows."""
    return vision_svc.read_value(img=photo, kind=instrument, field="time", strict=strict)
6:44
